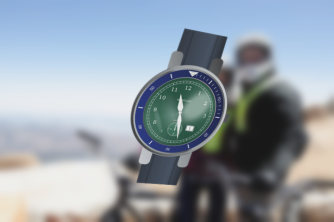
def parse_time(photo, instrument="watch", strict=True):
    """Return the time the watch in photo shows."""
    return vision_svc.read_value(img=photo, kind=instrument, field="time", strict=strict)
11:28
